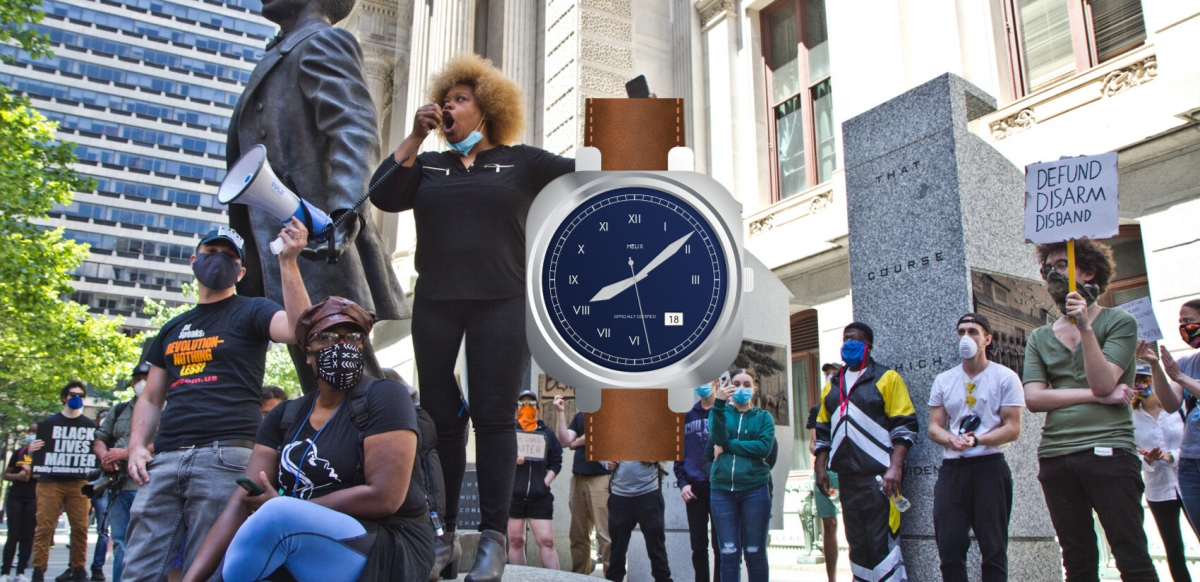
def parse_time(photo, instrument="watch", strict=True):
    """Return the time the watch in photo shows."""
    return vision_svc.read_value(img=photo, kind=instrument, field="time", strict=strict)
8:08:28
